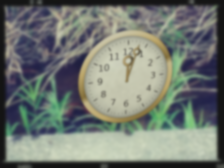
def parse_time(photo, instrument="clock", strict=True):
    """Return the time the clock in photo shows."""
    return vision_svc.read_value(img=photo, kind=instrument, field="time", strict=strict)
12:03
